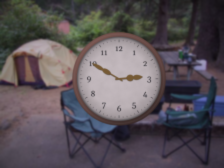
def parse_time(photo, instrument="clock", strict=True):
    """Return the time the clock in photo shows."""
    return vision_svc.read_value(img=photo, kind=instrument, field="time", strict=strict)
2:50
